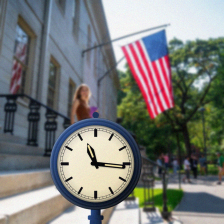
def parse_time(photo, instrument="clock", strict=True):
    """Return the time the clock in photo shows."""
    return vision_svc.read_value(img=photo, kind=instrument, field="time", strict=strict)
11:16
